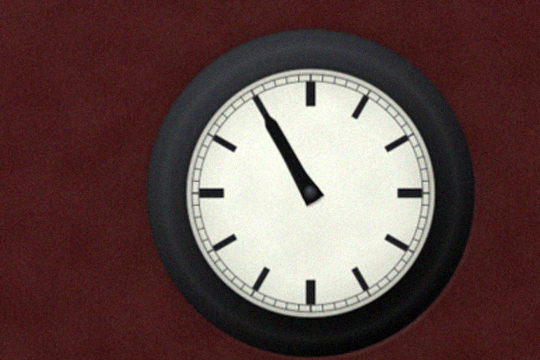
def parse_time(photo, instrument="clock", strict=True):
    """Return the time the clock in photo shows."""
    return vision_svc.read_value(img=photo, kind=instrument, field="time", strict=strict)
10:55
